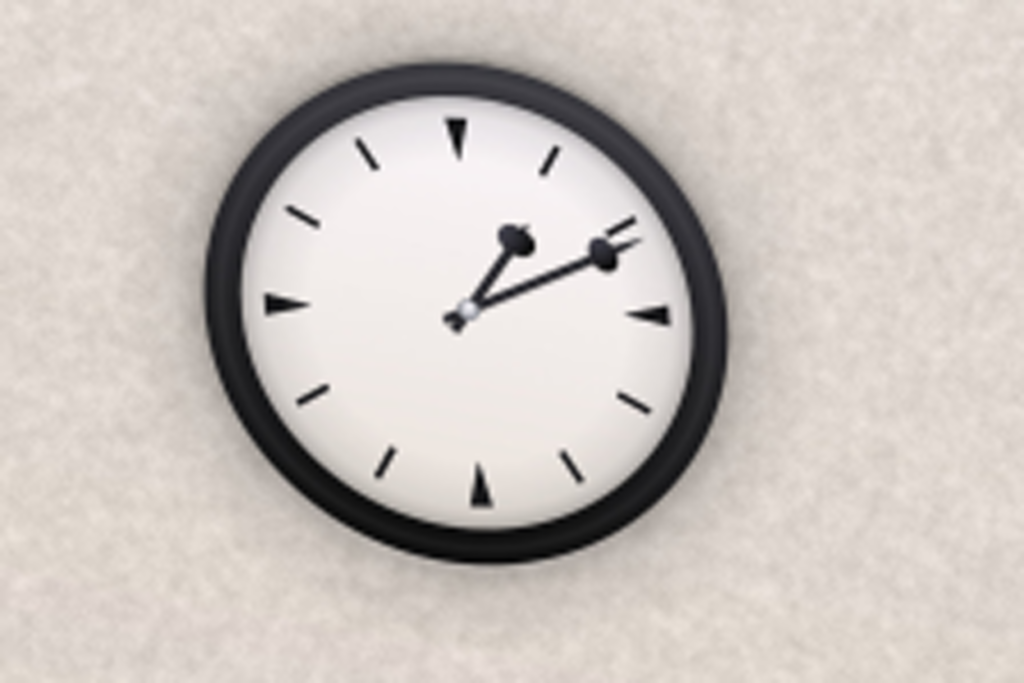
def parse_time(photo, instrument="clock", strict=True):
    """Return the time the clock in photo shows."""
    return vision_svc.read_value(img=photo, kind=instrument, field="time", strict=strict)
1:11
